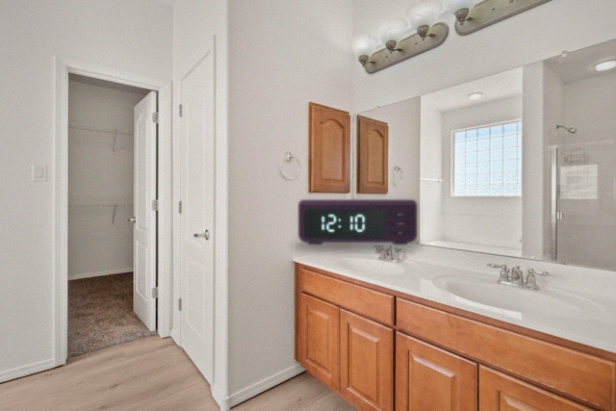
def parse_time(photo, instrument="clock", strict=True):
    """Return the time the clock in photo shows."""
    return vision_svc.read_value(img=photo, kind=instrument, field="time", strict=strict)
12:10
